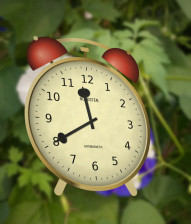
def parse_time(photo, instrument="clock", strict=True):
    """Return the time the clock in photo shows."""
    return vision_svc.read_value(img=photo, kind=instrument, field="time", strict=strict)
11:40
